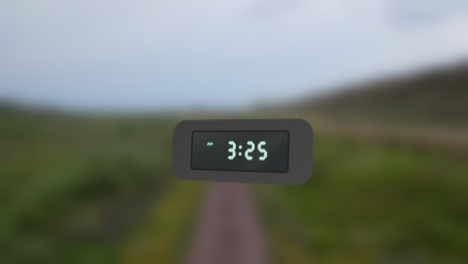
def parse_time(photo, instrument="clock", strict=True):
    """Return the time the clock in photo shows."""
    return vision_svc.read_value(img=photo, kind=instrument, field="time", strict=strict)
3:25
